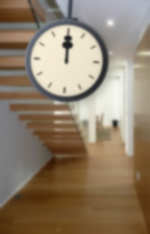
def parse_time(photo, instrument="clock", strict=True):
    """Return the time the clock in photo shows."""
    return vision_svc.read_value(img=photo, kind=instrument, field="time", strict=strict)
12:00
